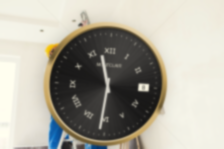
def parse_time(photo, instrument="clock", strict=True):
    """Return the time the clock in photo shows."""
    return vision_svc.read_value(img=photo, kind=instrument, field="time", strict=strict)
11:31
